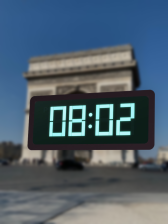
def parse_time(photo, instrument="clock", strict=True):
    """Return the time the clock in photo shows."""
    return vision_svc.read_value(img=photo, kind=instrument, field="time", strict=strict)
8:02
